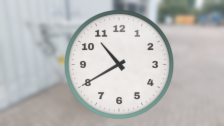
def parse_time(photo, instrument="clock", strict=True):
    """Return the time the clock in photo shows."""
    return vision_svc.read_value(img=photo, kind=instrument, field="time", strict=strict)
10:40
